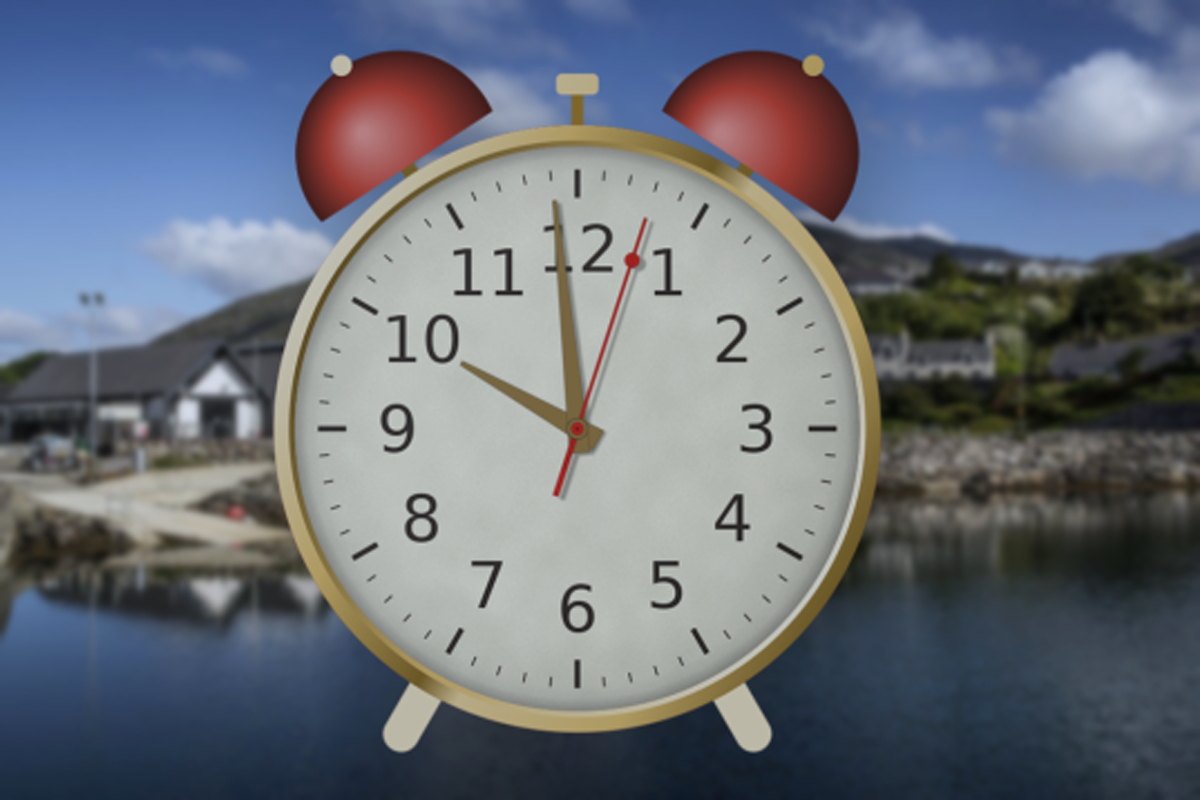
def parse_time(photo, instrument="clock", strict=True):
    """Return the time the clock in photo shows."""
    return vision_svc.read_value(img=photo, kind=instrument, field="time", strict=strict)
9:59:03
